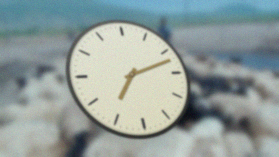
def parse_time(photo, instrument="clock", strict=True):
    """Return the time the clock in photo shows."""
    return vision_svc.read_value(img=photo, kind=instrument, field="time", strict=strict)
7:12
